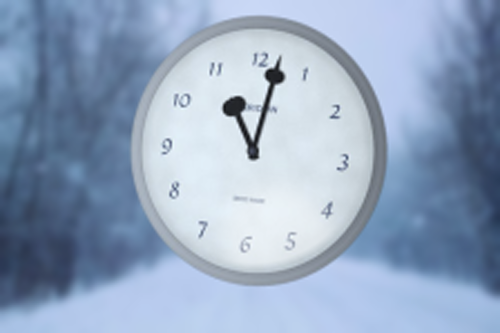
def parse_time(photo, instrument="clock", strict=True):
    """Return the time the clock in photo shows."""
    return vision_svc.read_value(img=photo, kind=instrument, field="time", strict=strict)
11:02
